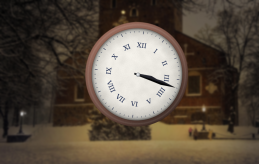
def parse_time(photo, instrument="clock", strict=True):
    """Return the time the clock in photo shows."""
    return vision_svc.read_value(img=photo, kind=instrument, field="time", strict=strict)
3:17
